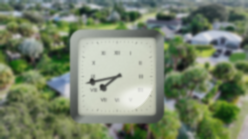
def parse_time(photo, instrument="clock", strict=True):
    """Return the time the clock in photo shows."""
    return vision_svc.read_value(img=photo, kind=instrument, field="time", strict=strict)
7:43
